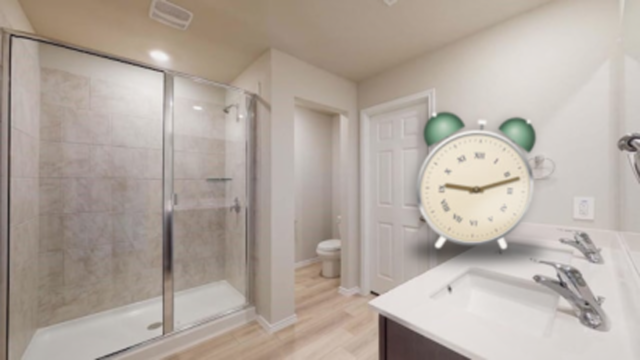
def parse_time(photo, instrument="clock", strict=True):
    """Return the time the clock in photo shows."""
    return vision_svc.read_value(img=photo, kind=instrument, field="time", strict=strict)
9:12
